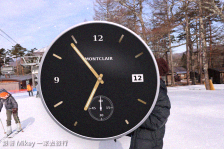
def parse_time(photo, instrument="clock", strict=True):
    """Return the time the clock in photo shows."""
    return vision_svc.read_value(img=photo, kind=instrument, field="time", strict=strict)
6:54
